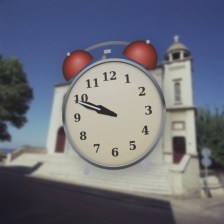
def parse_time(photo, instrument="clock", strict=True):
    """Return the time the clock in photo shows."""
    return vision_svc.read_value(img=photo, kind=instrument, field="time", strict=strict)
9:49
